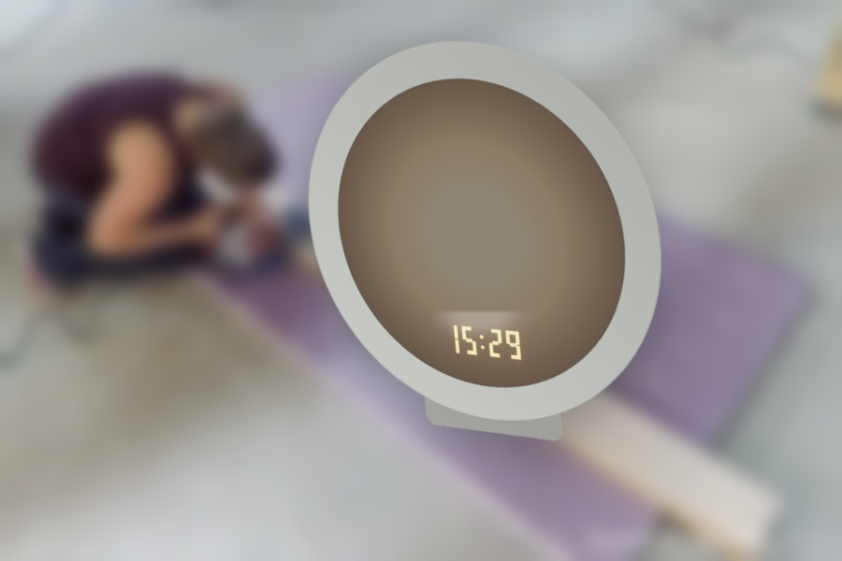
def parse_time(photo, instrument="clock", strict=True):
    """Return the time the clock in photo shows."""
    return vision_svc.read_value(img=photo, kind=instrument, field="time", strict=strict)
15:29
